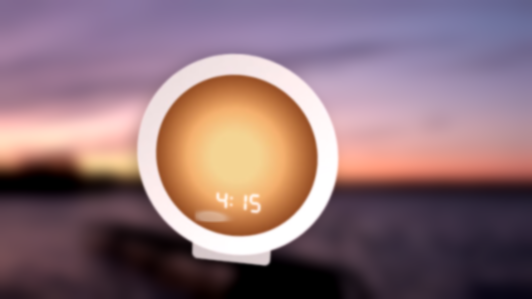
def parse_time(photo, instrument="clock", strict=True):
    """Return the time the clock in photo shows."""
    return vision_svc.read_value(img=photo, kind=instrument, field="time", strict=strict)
4:15
